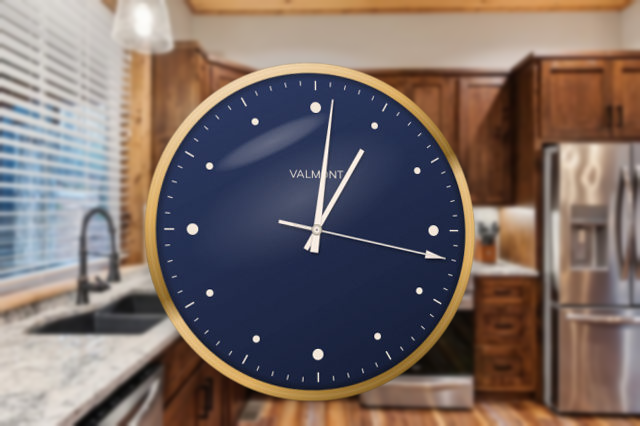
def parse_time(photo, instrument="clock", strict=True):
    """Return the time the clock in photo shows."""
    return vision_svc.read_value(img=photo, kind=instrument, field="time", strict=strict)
1:01:17
